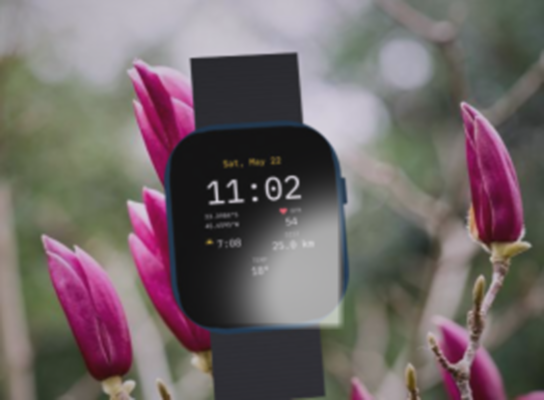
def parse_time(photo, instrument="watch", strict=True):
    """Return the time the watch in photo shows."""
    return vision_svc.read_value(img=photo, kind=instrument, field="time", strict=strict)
11:02
